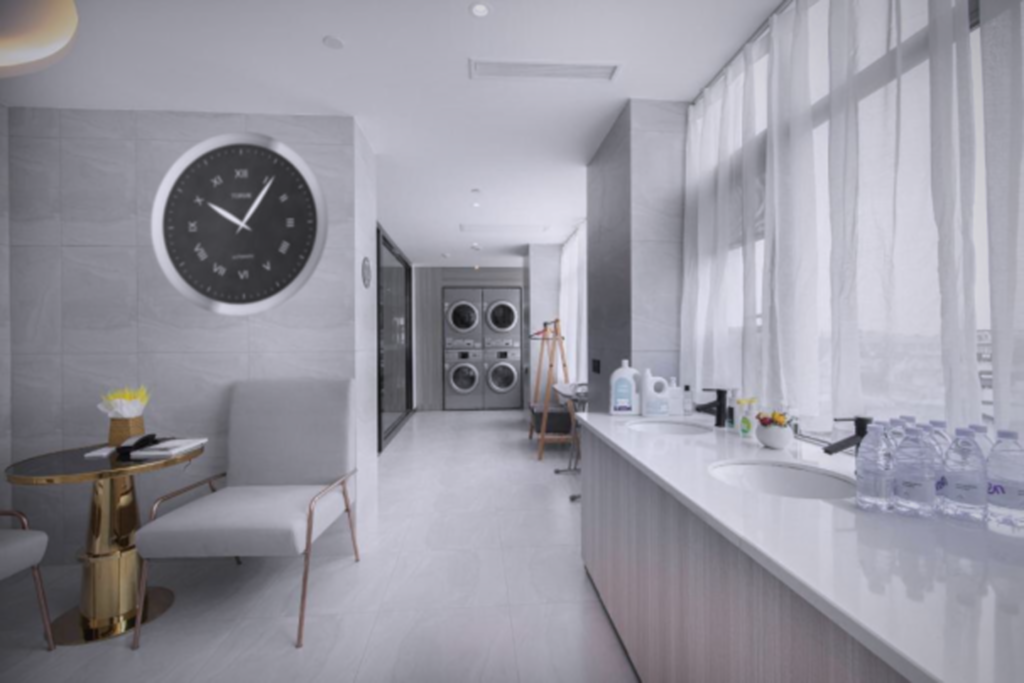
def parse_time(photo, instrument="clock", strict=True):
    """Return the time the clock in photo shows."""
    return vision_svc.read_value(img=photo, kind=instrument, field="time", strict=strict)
10:06
